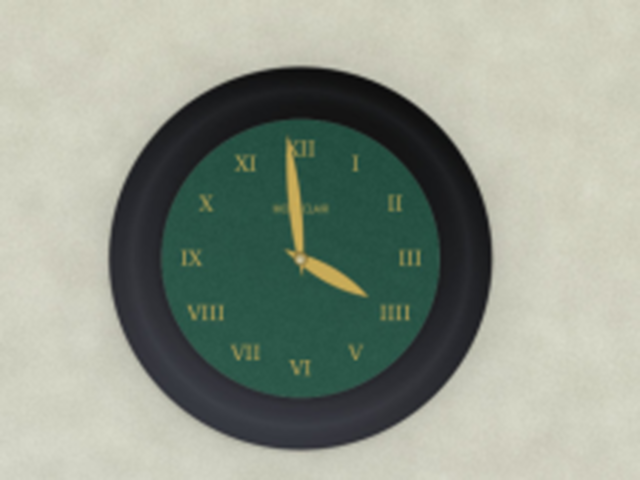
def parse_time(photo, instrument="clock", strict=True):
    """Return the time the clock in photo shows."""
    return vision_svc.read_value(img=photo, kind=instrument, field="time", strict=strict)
3:59
